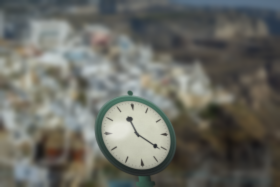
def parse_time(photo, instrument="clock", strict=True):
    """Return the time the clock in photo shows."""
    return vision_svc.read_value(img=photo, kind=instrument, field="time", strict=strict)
11:21
